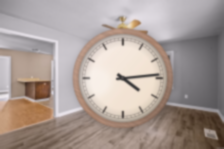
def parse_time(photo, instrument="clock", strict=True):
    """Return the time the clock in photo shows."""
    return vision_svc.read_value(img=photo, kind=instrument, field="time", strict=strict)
4:14
